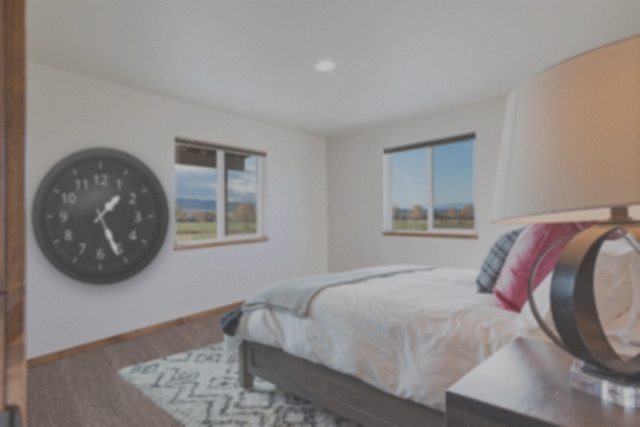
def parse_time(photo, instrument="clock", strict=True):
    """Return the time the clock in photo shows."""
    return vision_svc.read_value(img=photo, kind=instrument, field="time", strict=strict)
1:26
